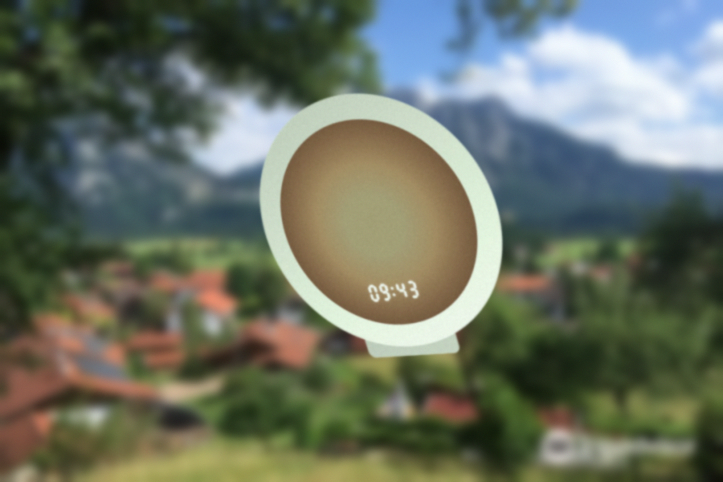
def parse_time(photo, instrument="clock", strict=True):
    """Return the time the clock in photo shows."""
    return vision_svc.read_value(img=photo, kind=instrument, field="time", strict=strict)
9:43
